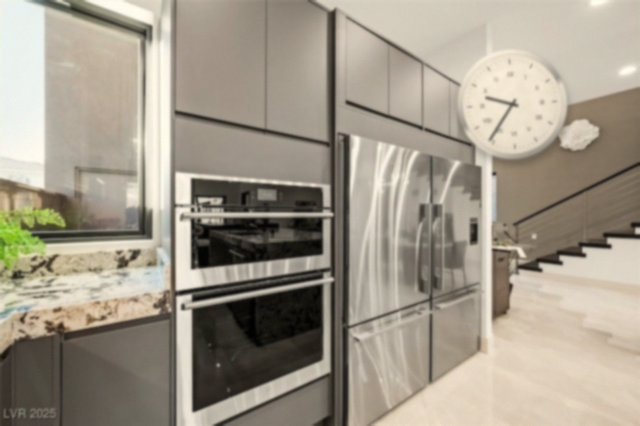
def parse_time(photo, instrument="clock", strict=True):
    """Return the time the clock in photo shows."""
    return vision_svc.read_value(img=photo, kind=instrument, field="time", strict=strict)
9:36
